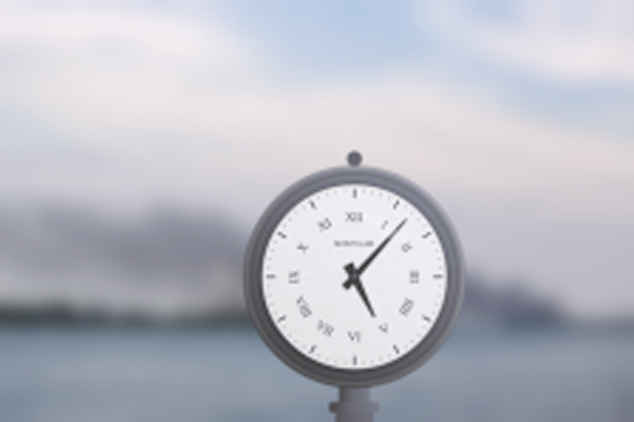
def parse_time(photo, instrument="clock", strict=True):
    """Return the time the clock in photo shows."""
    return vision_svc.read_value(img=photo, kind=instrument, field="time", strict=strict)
5:07
